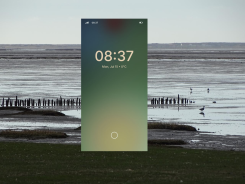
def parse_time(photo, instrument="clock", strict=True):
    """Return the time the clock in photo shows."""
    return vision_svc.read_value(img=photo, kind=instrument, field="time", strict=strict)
8:37
